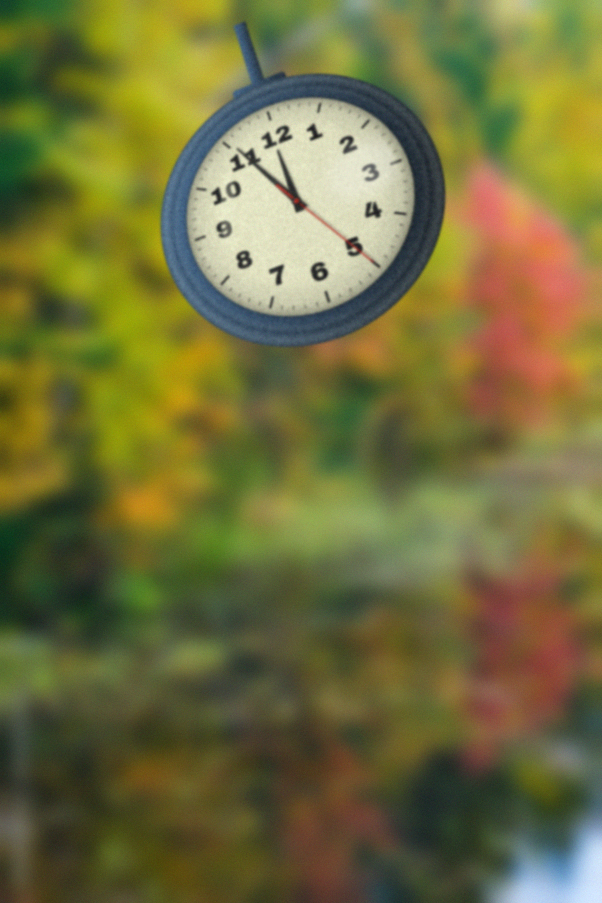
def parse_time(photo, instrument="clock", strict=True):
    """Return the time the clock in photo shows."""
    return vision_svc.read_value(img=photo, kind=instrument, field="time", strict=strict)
11:55:25
